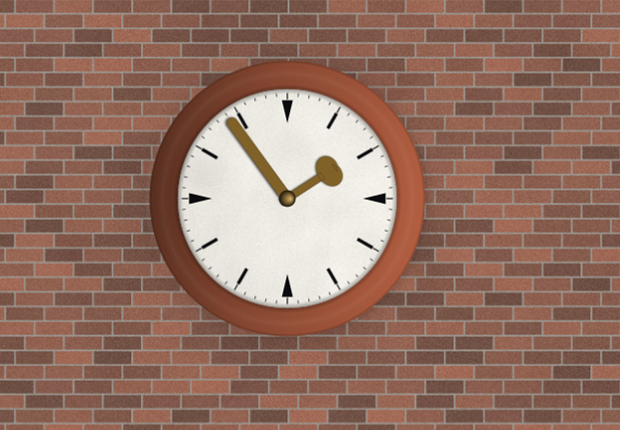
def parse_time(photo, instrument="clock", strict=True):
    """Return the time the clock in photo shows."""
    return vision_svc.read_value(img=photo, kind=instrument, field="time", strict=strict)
1:54
